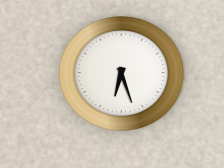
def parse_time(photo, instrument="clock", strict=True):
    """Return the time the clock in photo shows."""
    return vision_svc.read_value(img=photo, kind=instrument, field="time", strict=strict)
6:27
